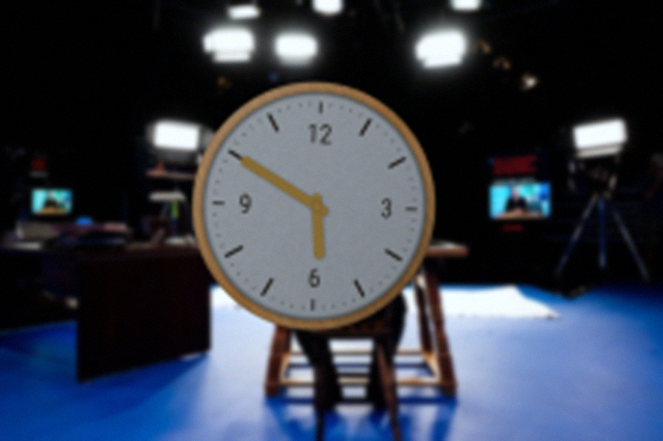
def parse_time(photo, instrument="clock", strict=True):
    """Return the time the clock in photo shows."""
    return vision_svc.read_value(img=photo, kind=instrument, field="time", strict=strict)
5:50
